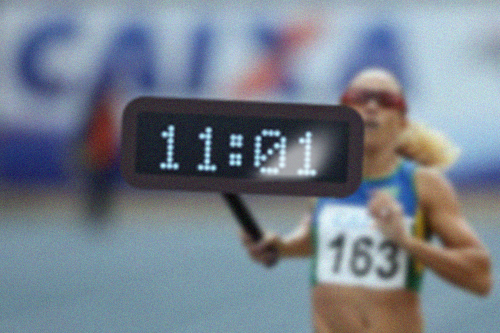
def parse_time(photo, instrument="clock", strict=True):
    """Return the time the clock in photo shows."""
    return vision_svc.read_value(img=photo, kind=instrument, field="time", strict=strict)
11:01
